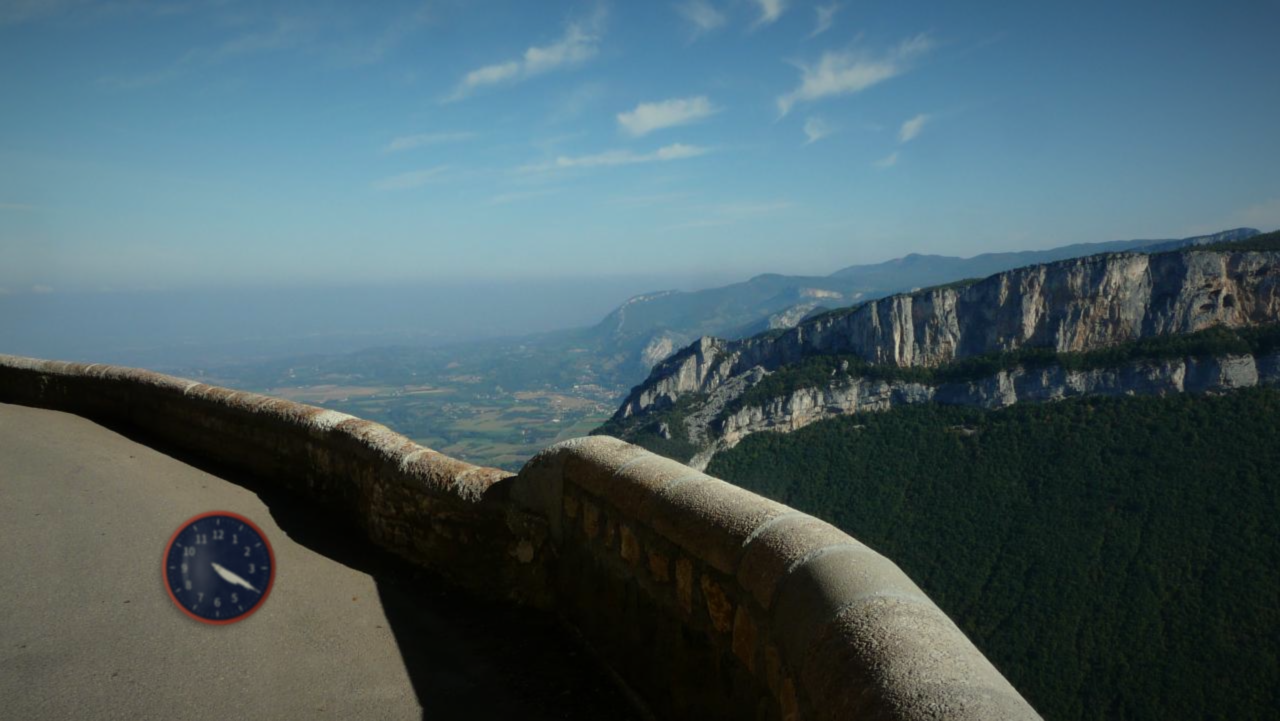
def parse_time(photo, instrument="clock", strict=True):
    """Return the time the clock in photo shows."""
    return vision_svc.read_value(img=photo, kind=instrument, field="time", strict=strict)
4:20
